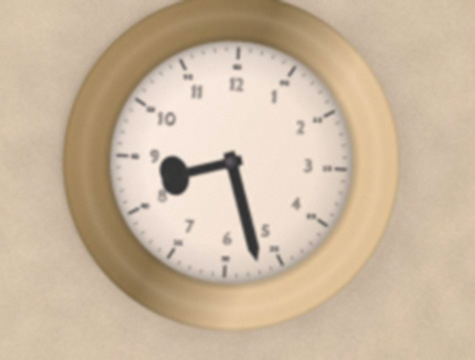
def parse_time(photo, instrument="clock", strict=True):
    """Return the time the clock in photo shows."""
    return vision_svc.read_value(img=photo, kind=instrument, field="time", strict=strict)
8:27
